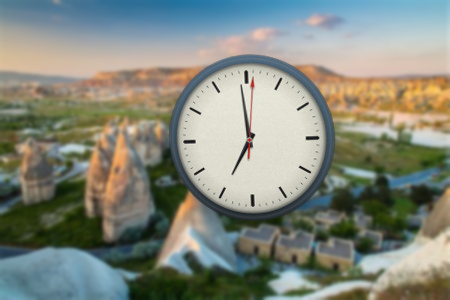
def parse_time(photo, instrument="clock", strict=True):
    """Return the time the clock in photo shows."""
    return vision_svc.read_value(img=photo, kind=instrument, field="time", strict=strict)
6:59:01
